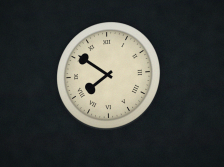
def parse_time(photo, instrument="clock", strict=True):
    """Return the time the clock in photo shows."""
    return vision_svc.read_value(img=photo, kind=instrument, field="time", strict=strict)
7:51
